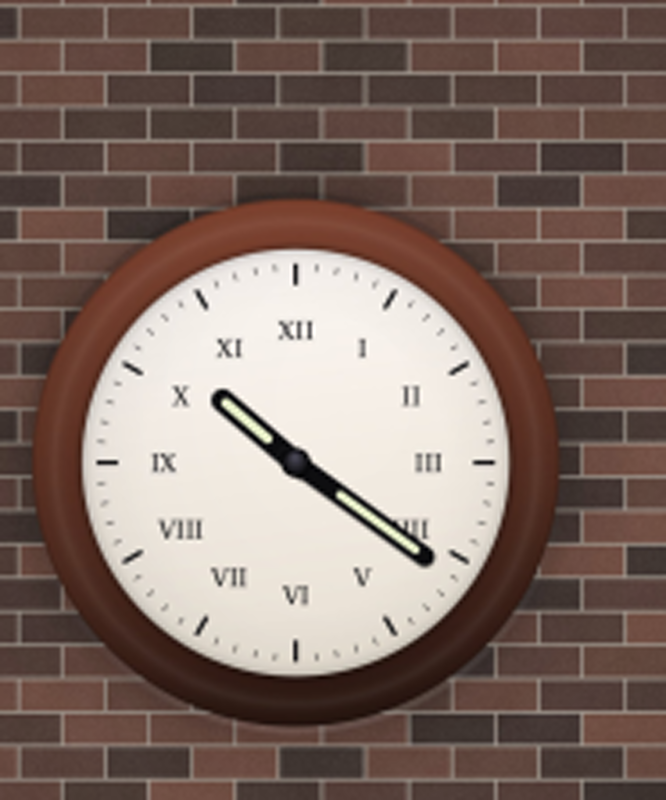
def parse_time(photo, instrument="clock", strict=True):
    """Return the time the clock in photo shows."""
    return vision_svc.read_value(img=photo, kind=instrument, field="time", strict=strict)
10:21
